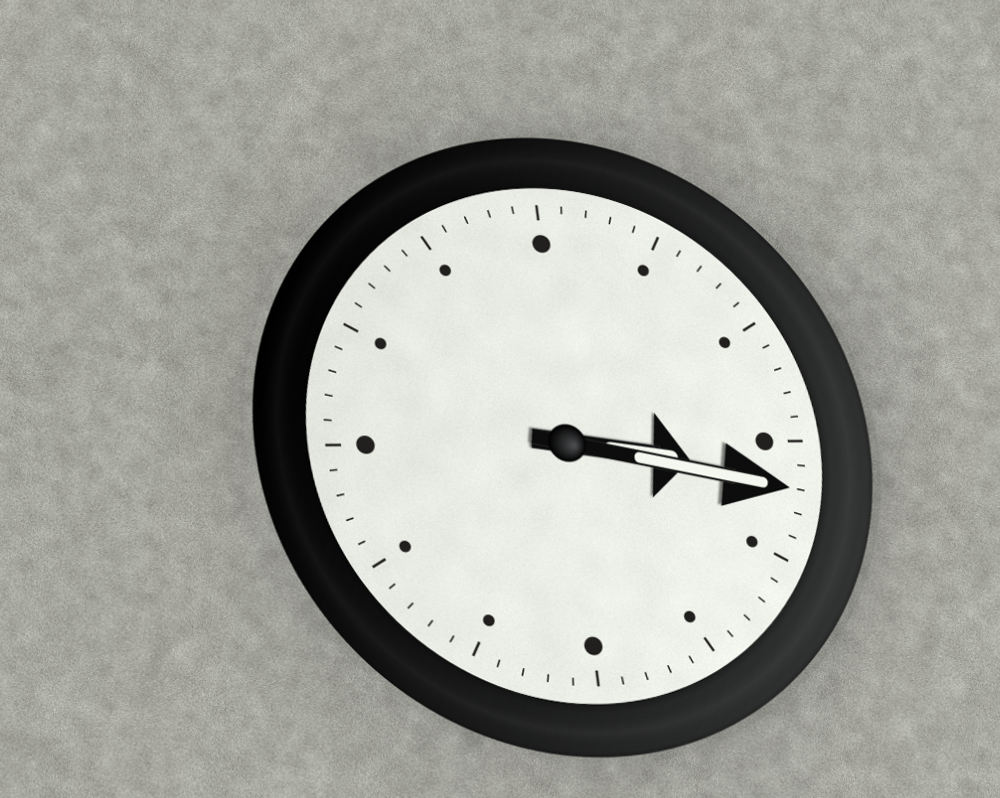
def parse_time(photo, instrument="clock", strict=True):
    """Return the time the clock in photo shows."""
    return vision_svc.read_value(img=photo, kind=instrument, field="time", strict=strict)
3:17
